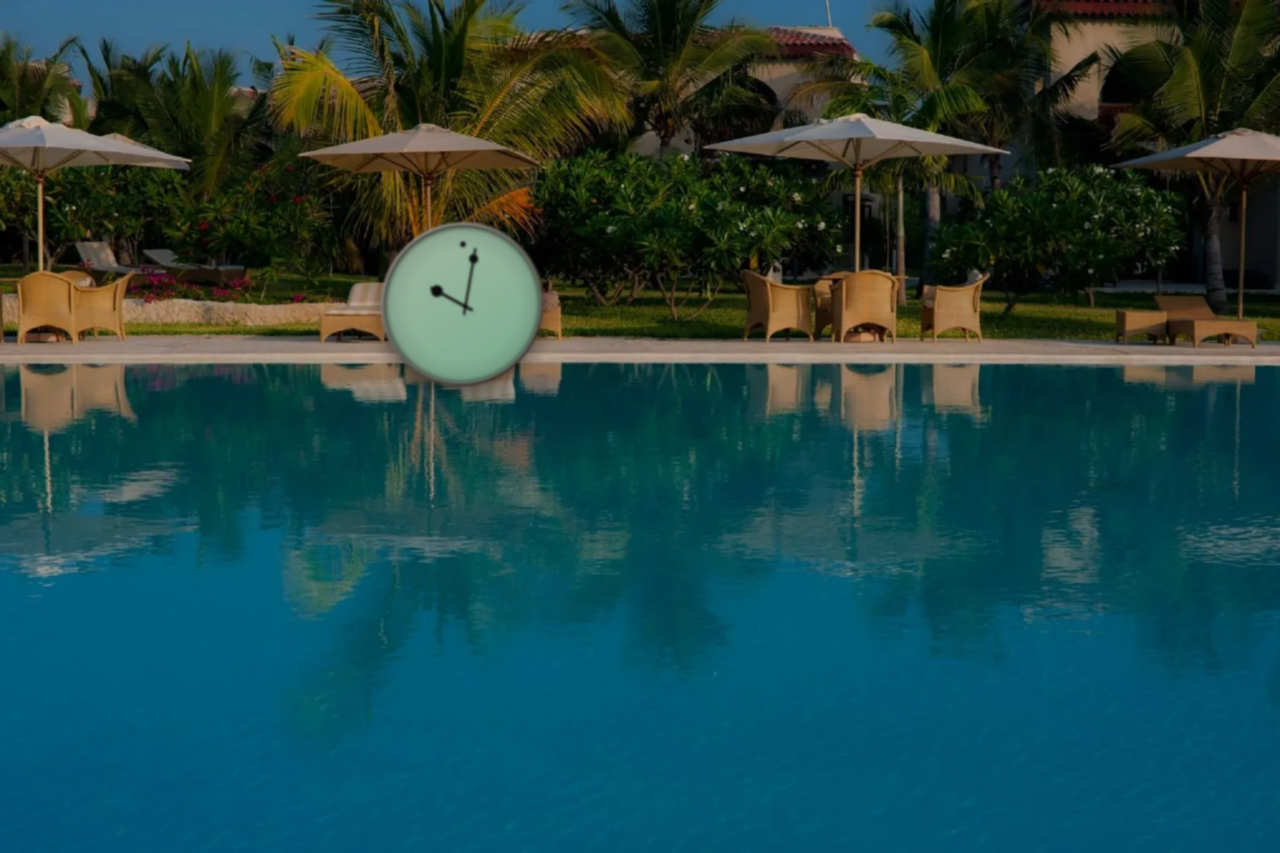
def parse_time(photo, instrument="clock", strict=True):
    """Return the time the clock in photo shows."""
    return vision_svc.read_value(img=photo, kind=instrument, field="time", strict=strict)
10:02
